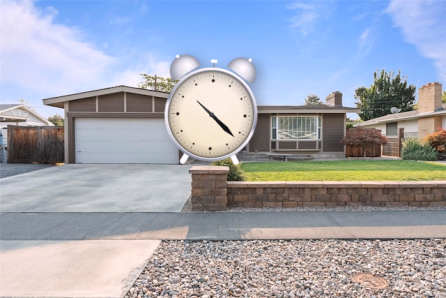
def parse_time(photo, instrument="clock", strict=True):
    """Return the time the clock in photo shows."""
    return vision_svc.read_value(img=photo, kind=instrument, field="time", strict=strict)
10:22
